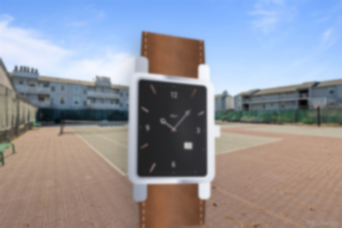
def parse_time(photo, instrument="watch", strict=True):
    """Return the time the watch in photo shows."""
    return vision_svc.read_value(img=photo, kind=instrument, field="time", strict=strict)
10:07
